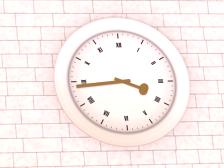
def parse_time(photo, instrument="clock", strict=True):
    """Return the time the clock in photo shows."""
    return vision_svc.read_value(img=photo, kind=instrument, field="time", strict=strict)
3:44
